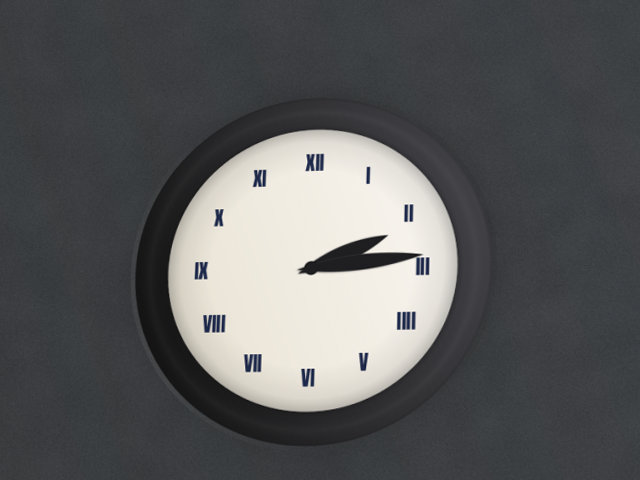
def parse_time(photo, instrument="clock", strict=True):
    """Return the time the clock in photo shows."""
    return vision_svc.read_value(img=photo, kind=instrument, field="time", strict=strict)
2:14
